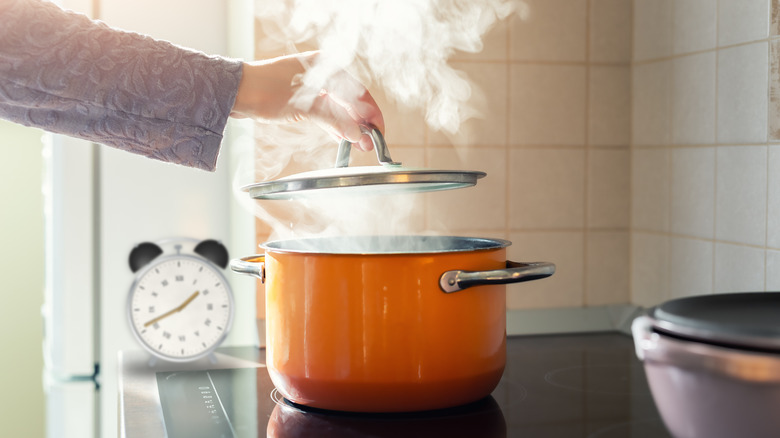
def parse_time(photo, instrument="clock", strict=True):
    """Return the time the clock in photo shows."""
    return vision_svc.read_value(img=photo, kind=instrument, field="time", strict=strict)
1:41
